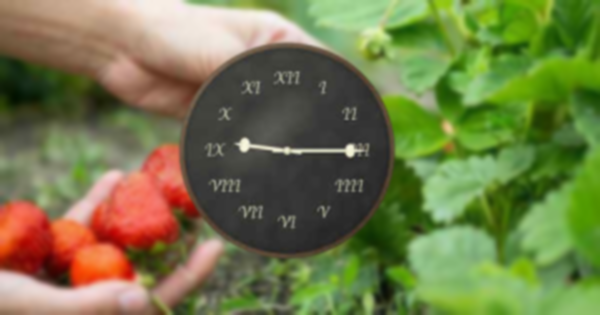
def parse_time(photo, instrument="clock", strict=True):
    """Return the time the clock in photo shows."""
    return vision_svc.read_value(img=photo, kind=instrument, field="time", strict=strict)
9:15
